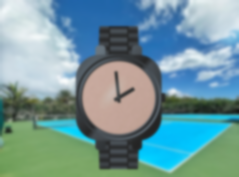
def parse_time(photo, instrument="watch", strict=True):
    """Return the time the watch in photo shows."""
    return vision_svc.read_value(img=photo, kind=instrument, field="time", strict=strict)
1:59
